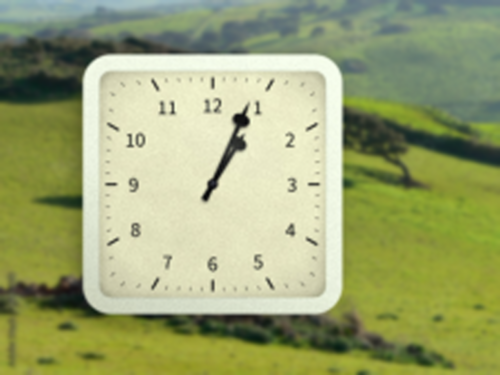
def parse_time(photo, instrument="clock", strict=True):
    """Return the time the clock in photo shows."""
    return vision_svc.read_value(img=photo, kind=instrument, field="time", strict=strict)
1:04
